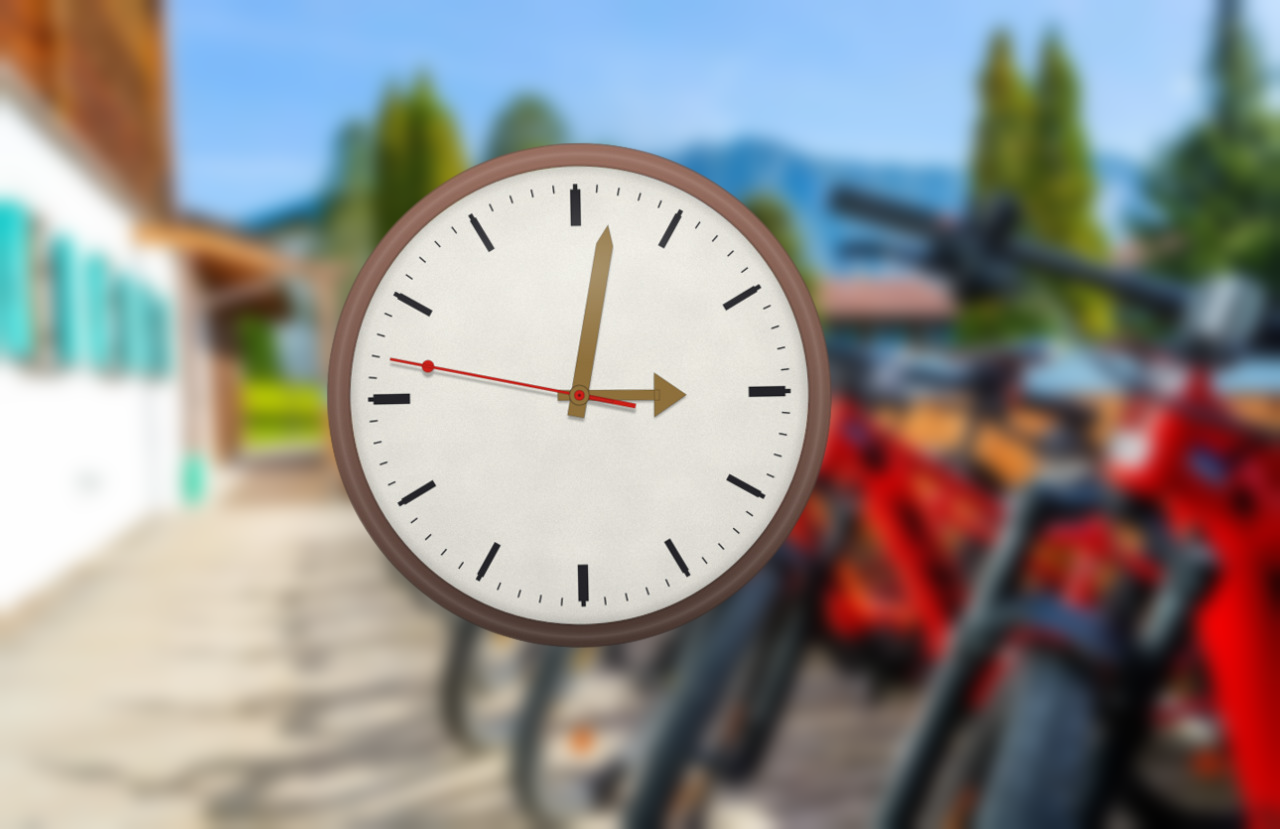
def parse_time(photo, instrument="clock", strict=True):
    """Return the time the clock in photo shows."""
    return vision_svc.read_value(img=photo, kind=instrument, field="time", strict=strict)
3:01:47
